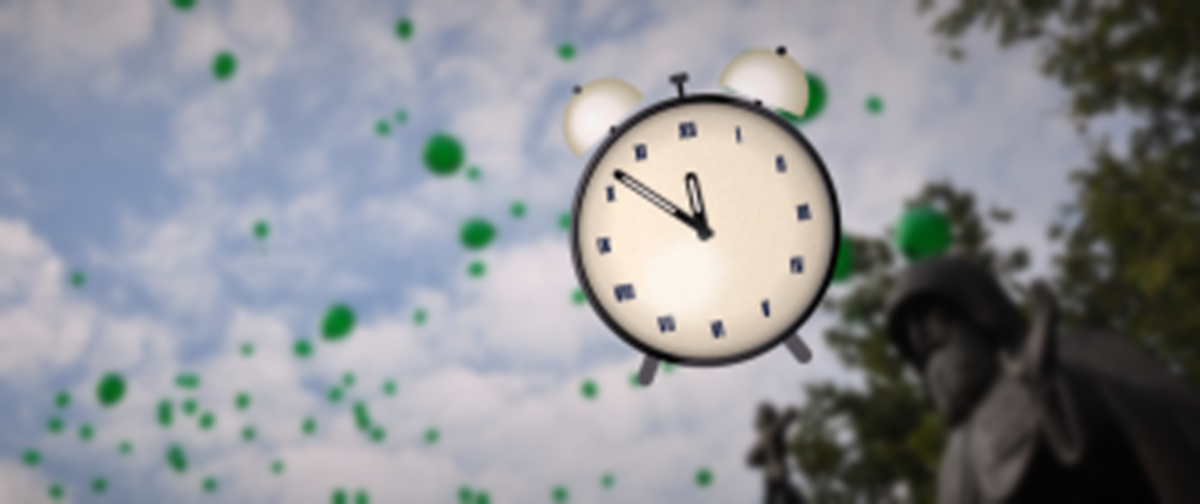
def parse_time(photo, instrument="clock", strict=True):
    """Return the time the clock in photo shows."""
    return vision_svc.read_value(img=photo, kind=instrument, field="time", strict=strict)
11:52
